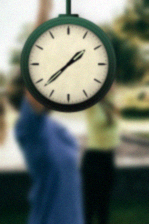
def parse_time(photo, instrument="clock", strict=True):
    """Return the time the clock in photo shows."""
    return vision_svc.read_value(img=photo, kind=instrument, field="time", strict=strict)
1:38
